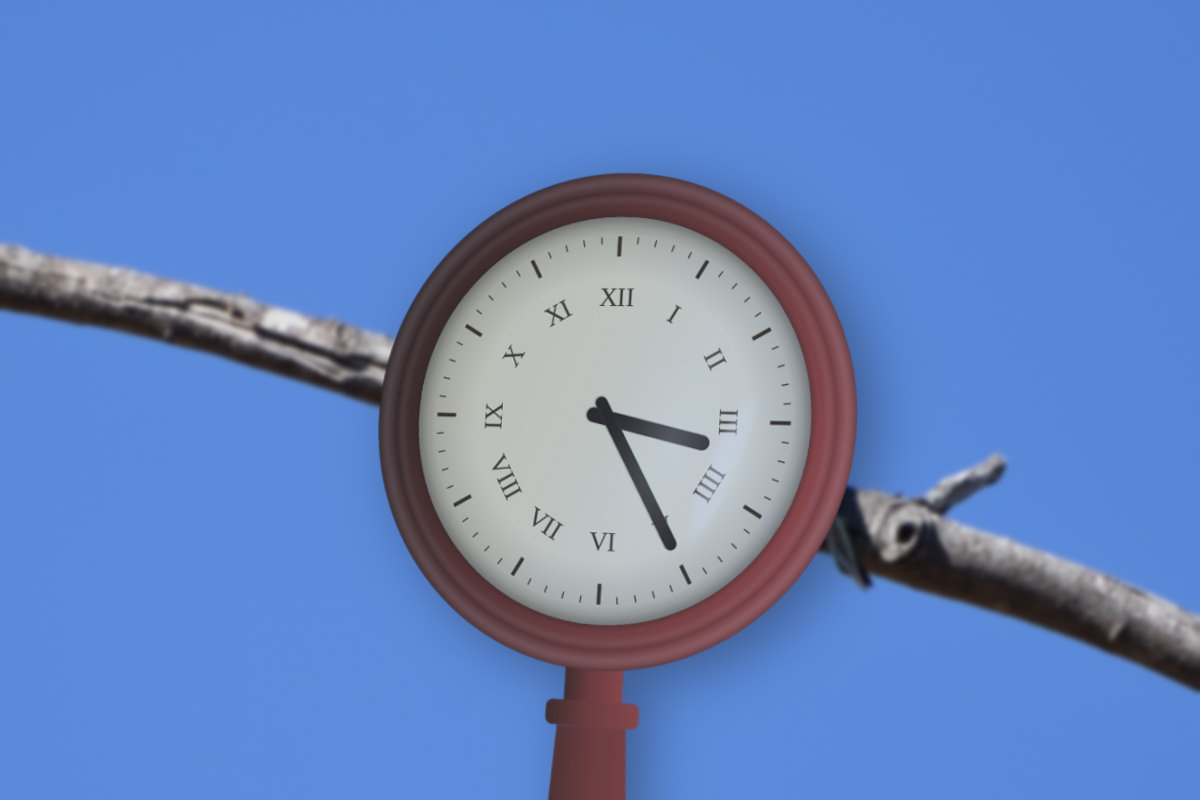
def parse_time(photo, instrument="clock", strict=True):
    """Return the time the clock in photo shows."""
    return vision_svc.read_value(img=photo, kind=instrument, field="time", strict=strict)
3:25
